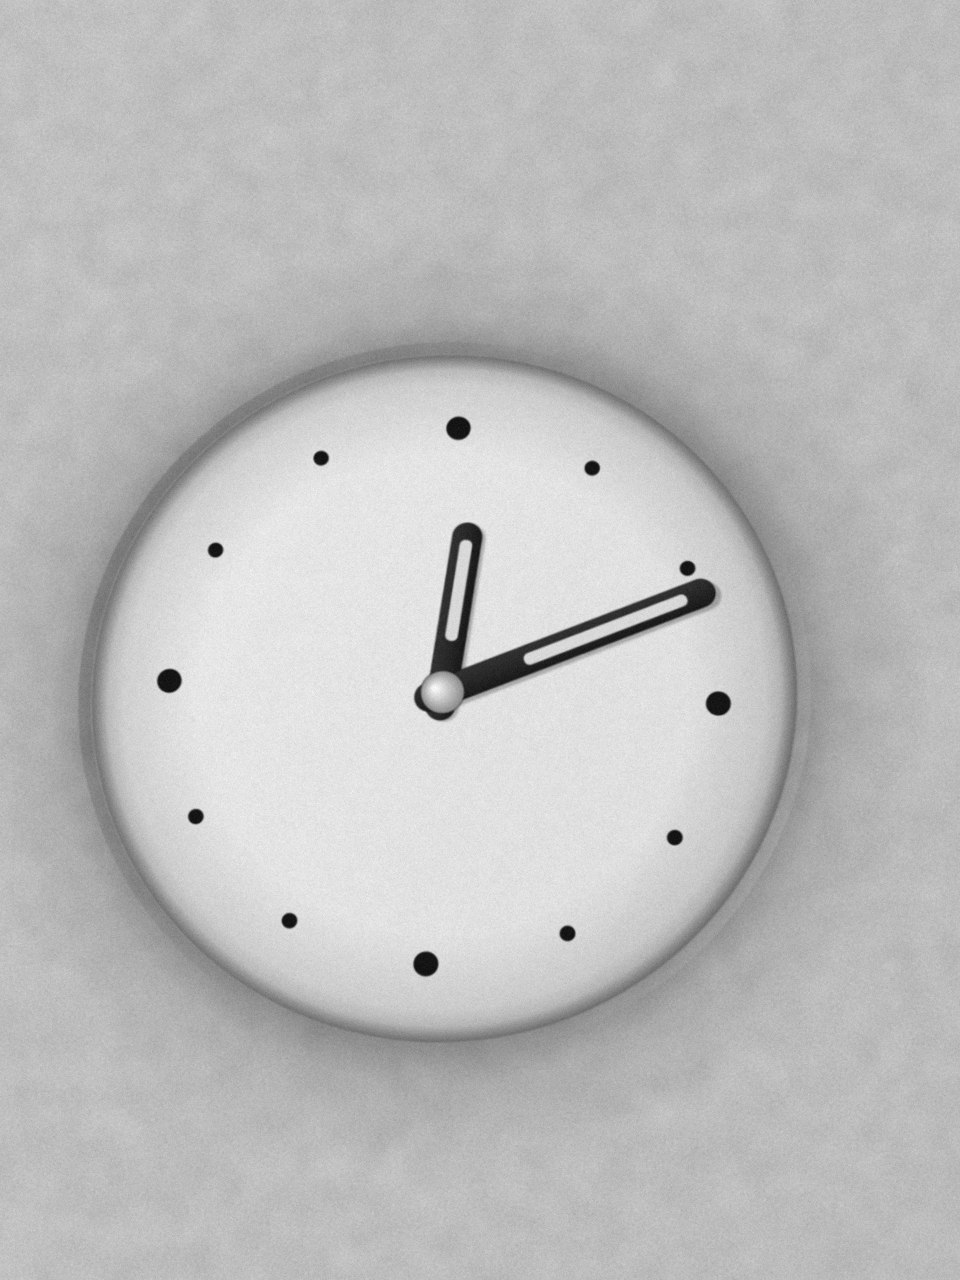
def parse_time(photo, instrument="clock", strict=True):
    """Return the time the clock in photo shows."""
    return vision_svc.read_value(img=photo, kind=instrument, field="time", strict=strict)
12:11
